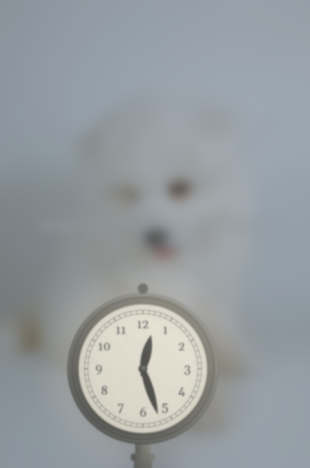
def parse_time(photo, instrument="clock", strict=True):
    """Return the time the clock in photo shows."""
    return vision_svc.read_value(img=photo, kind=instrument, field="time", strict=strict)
12:27
